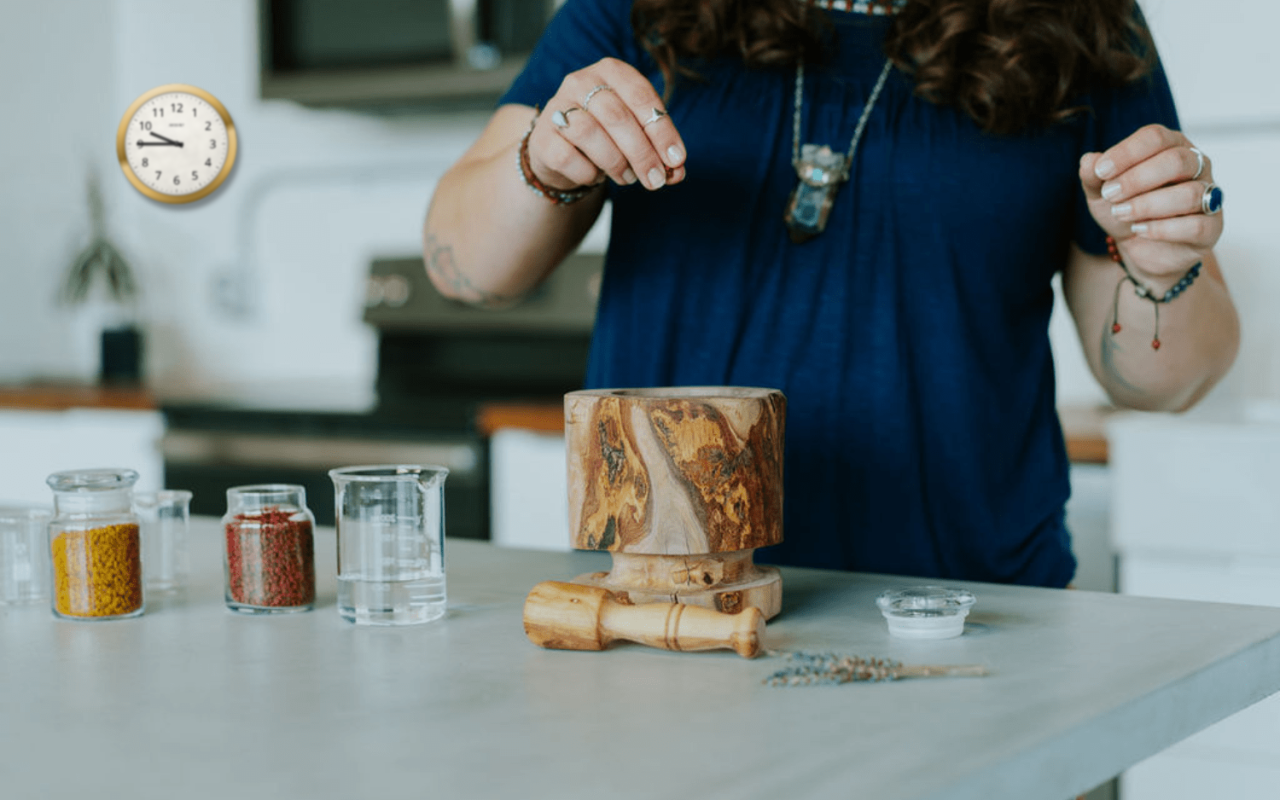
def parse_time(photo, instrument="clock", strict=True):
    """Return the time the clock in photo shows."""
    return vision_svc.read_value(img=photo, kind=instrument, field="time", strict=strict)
9:45
